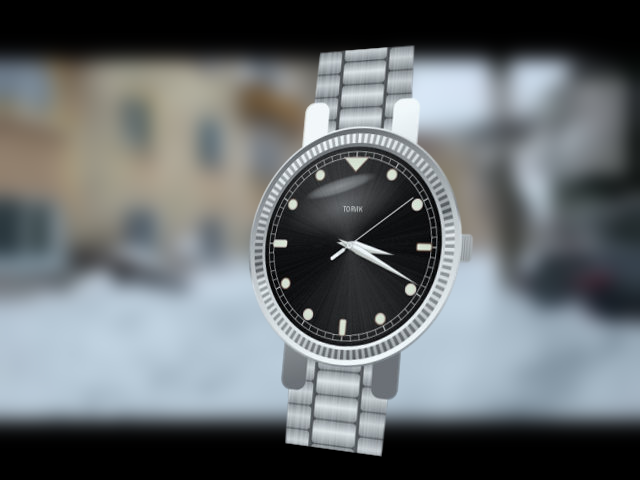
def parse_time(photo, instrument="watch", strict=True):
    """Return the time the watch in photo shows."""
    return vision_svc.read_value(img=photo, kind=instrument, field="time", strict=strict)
3:19:09
